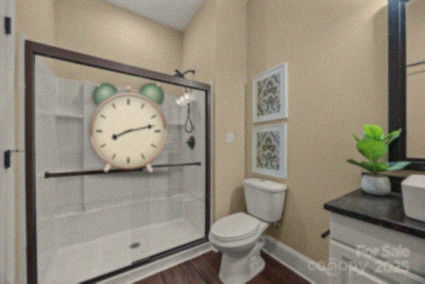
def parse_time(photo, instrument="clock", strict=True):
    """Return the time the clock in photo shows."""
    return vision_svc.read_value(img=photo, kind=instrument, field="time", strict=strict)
8:13
